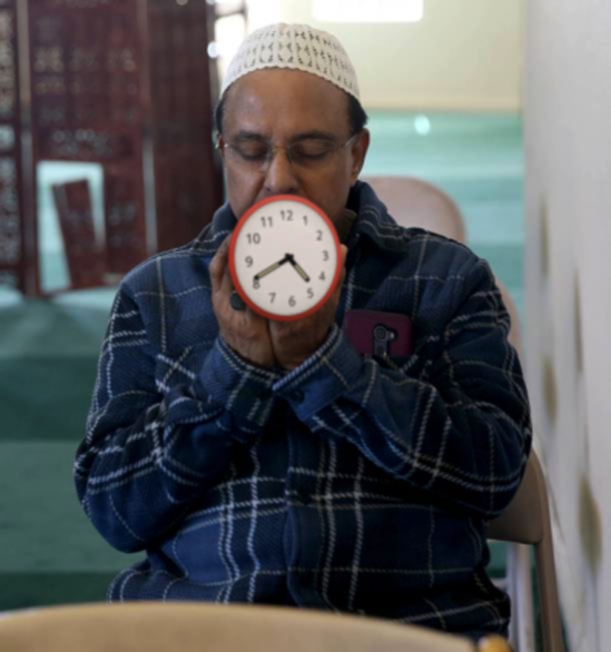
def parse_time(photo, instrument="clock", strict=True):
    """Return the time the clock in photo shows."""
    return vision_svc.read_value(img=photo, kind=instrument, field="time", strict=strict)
4:41
